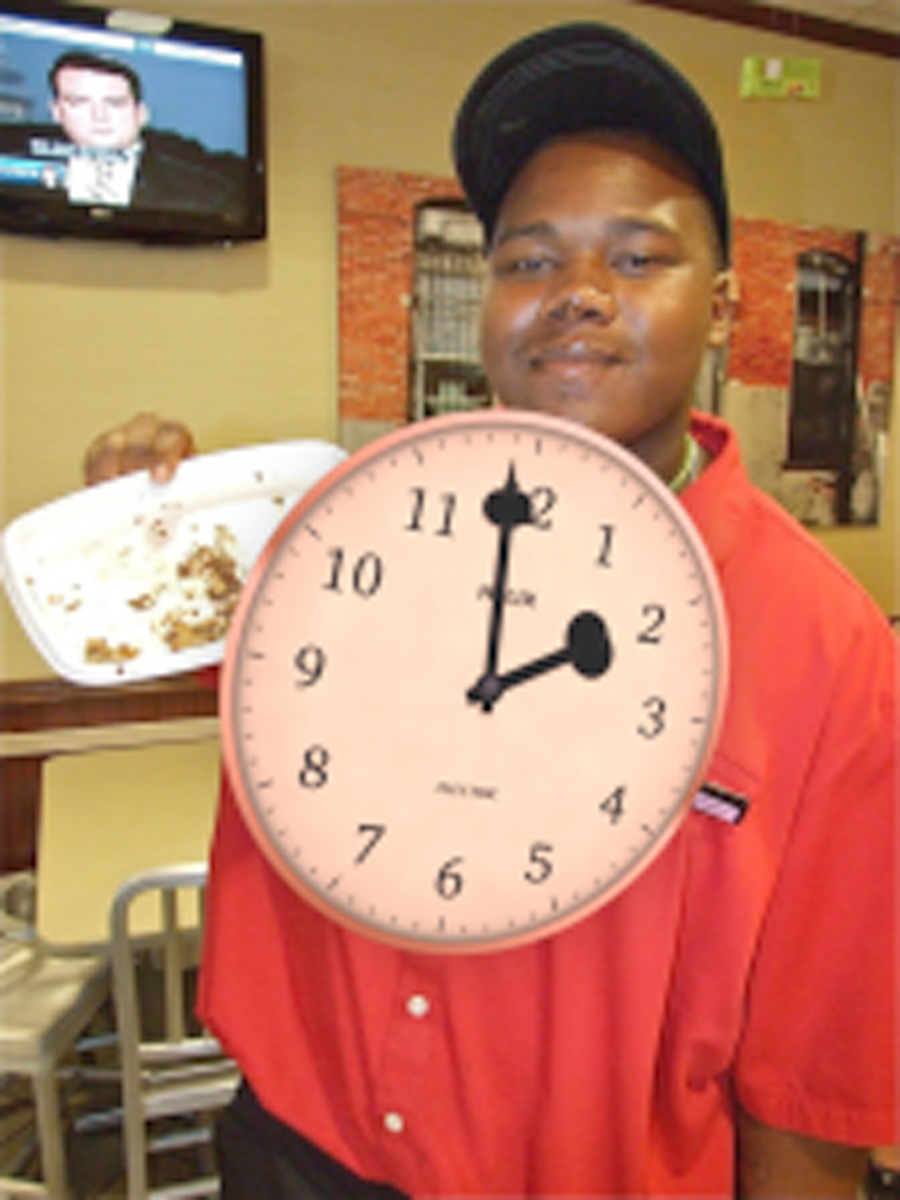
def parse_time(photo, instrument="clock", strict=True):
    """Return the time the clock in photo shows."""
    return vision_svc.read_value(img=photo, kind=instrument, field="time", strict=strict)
1:59
